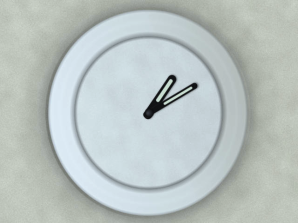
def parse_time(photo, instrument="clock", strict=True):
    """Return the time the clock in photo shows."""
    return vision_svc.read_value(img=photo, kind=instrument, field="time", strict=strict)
1:10
